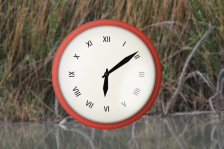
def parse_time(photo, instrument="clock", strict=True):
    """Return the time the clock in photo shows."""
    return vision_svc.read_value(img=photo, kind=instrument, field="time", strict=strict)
6:09
